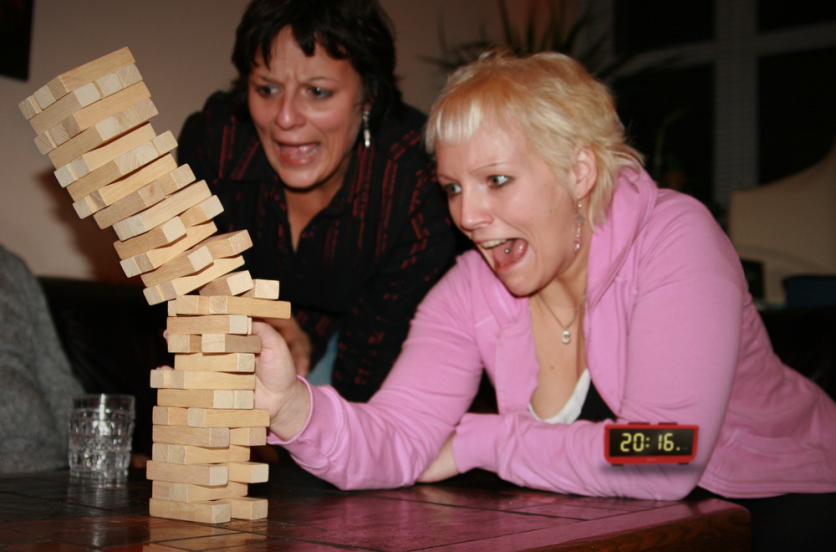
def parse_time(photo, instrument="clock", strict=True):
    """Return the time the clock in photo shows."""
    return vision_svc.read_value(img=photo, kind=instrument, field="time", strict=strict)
20:16
